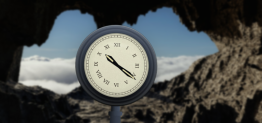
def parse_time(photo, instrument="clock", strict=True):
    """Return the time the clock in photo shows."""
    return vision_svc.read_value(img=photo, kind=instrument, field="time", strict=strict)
10:21
